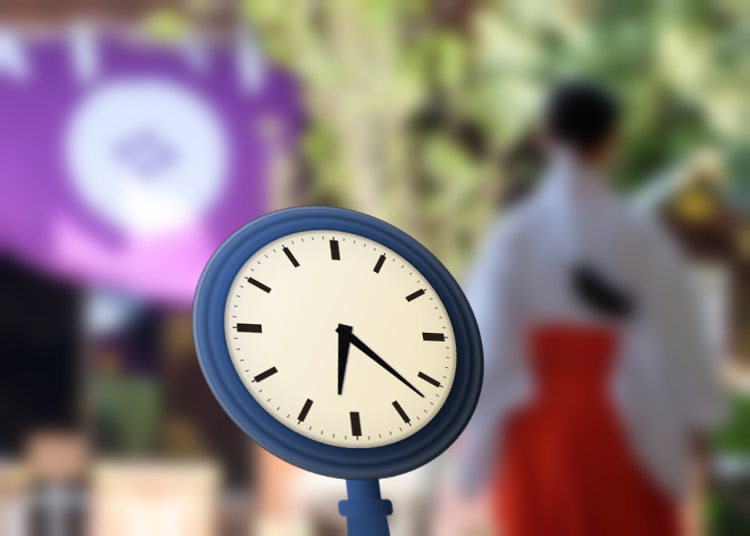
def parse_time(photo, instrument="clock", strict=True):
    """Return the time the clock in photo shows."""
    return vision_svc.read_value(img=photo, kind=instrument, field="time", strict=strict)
6:22
